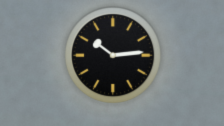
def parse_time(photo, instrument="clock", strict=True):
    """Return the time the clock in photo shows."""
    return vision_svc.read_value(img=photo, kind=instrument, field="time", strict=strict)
10:14
